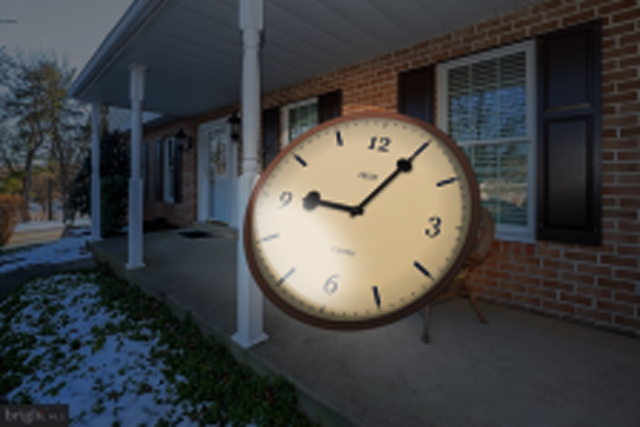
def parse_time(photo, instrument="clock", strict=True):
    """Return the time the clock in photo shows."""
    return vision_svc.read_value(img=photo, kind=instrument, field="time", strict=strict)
9:05
